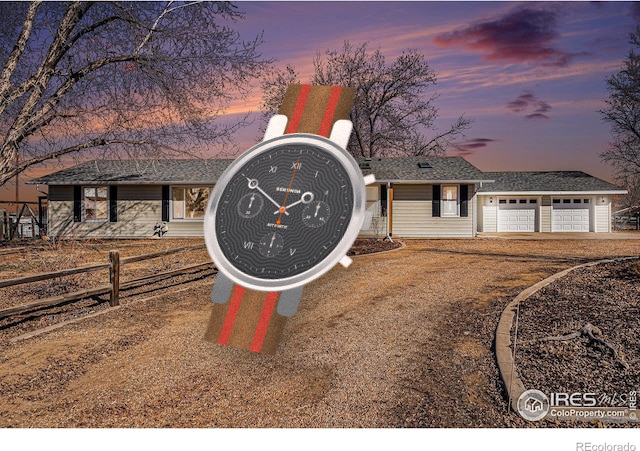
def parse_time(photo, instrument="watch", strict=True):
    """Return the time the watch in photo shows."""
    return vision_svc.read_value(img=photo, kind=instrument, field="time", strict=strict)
1:50
